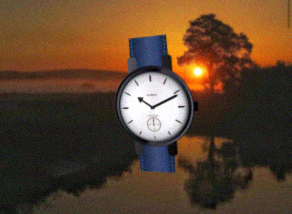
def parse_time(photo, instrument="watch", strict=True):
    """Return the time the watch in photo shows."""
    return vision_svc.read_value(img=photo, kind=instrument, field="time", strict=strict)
10:11
